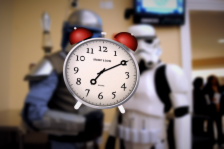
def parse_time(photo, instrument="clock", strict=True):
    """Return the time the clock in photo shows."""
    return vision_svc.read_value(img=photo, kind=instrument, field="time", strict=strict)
7:10
